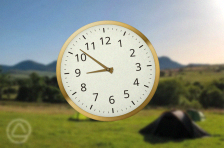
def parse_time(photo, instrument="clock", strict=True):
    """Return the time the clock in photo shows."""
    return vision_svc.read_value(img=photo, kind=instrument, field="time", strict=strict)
8:52
